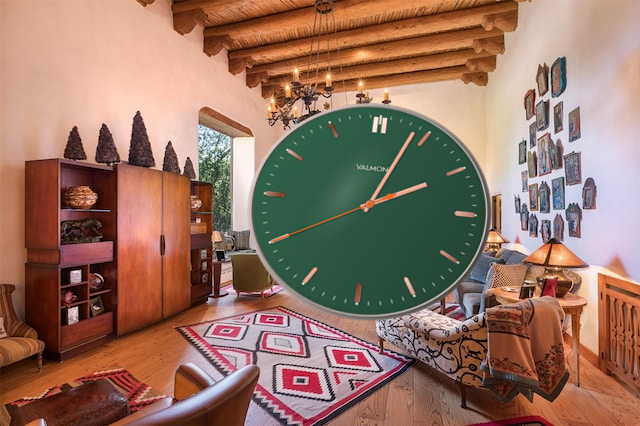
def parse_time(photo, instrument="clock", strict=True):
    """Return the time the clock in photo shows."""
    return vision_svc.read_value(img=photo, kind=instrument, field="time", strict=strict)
2:03:40
